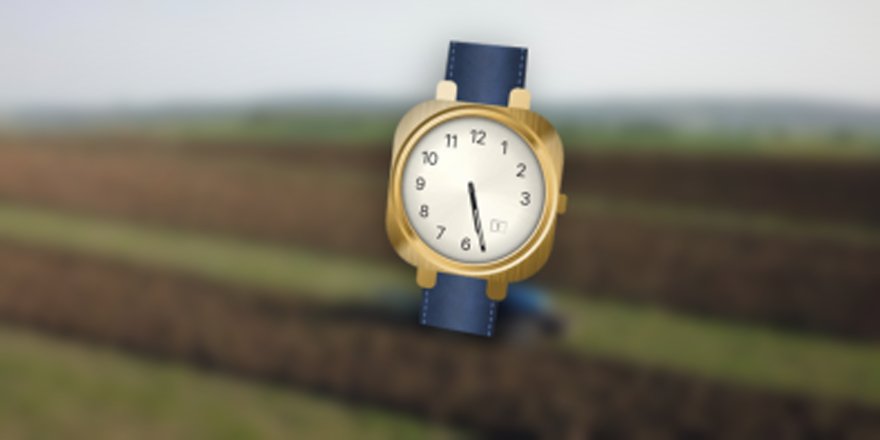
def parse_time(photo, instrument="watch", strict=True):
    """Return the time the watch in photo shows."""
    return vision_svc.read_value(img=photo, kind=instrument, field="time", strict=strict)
5:27
